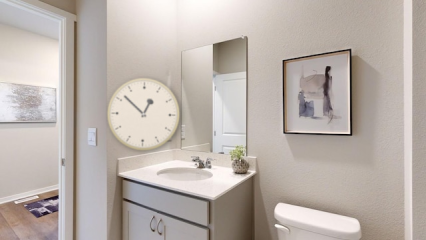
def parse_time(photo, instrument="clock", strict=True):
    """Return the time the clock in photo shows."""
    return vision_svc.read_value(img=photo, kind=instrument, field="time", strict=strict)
12:52
